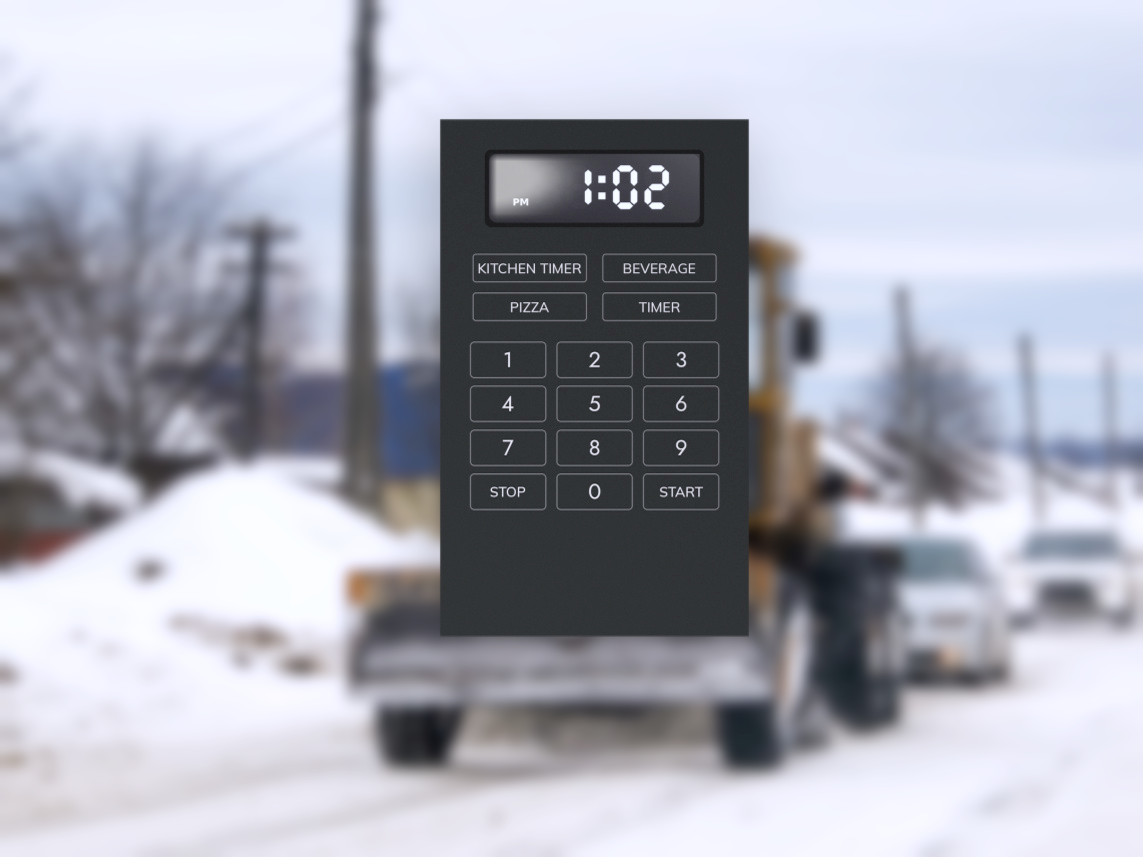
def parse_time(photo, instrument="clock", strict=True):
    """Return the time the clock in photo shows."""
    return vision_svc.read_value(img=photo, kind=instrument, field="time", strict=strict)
1:02
